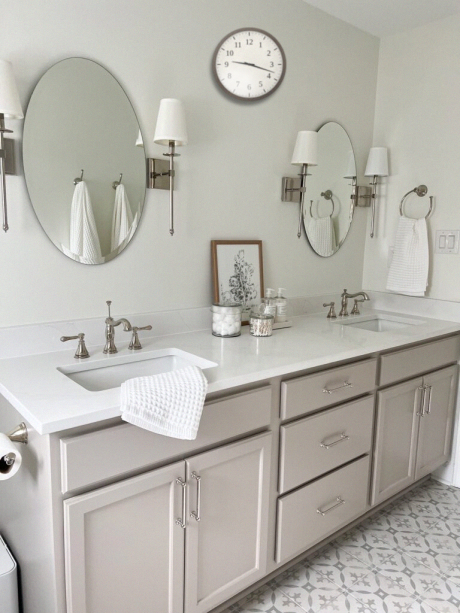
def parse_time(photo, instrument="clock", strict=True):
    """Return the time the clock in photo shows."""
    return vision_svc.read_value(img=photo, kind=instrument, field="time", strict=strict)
9:18
